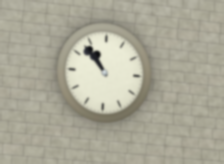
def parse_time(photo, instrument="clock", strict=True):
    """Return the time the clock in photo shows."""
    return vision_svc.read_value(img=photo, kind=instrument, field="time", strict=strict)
10:53
